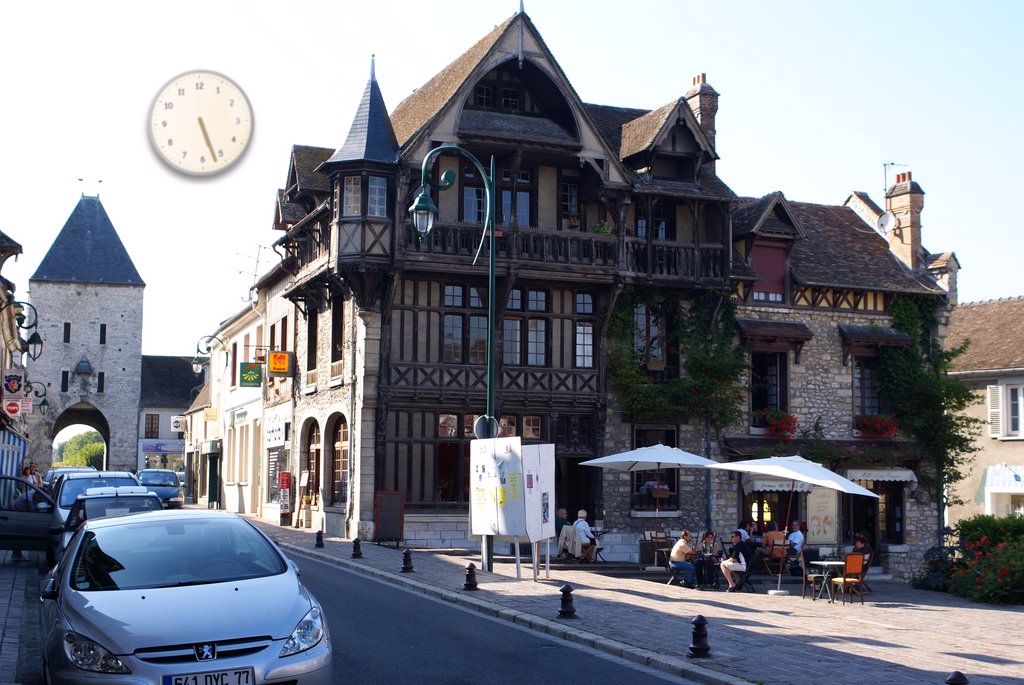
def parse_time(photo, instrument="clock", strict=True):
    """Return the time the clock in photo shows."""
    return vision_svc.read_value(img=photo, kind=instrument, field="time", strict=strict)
5:27
